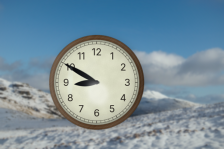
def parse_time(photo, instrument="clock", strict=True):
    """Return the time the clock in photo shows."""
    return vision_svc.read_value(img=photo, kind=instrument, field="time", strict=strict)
8:50
